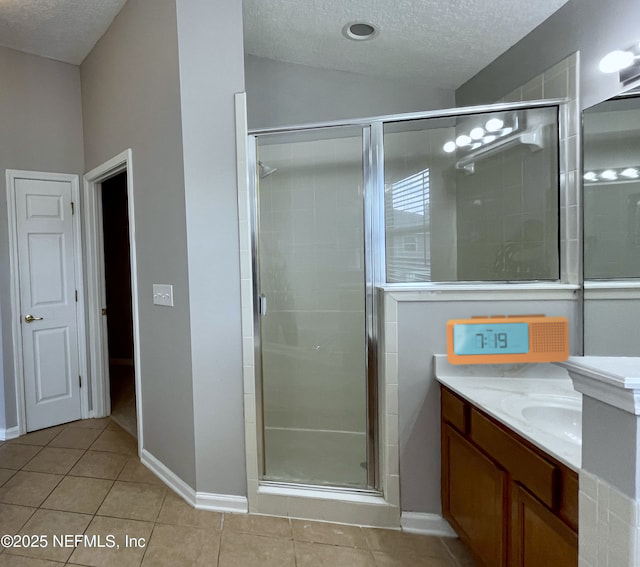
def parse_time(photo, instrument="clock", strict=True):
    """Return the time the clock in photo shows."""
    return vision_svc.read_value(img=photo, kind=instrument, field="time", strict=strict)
7:19
